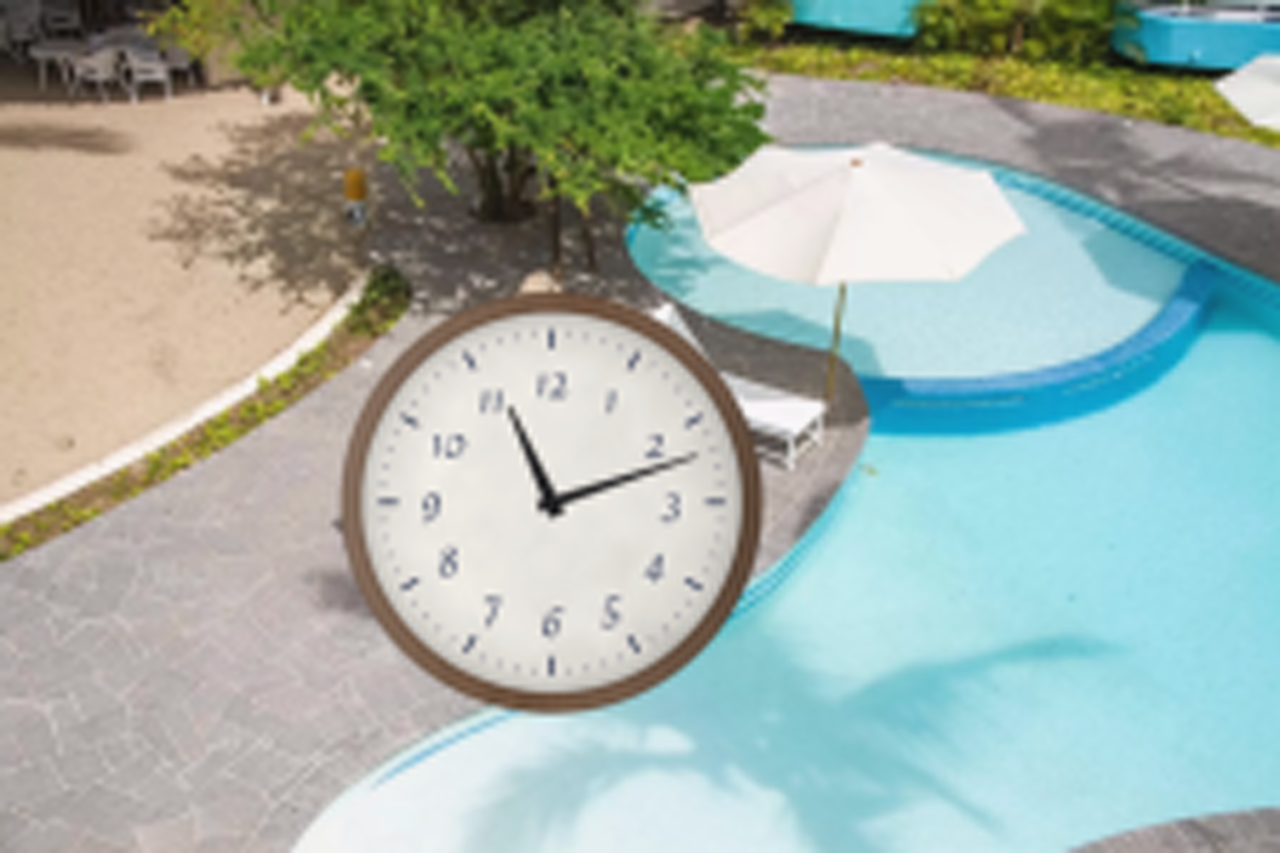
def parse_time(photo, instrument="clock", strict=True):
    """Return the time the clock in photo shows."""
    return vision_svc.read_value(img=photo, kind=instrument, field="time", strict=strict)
11:12
